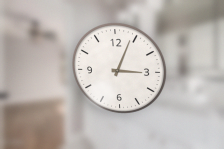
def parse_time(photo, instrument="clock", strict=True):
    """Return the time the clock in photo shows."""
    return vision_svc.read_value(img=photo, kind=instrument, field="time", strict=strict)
3:04
